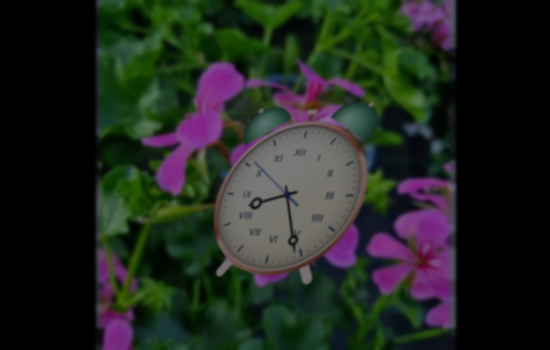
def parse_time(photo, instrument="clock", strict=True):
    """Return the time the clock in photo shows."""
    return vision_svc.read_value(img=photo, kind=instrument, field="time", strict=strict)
8:25:51
